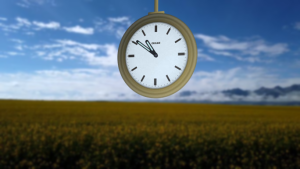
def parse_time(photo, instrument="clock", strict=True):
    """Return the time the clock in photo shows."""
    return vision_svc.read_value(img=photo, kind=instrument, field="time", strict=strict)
10:51
